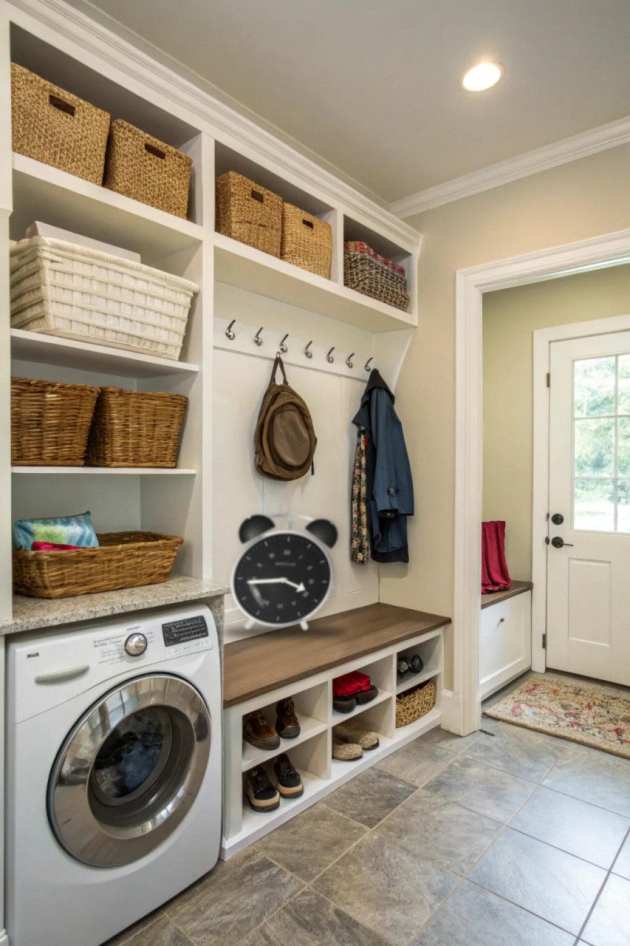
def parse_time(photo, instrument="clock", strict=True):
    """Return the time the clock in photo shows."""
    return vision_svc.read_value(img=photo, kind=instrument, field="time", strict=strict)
3:44
